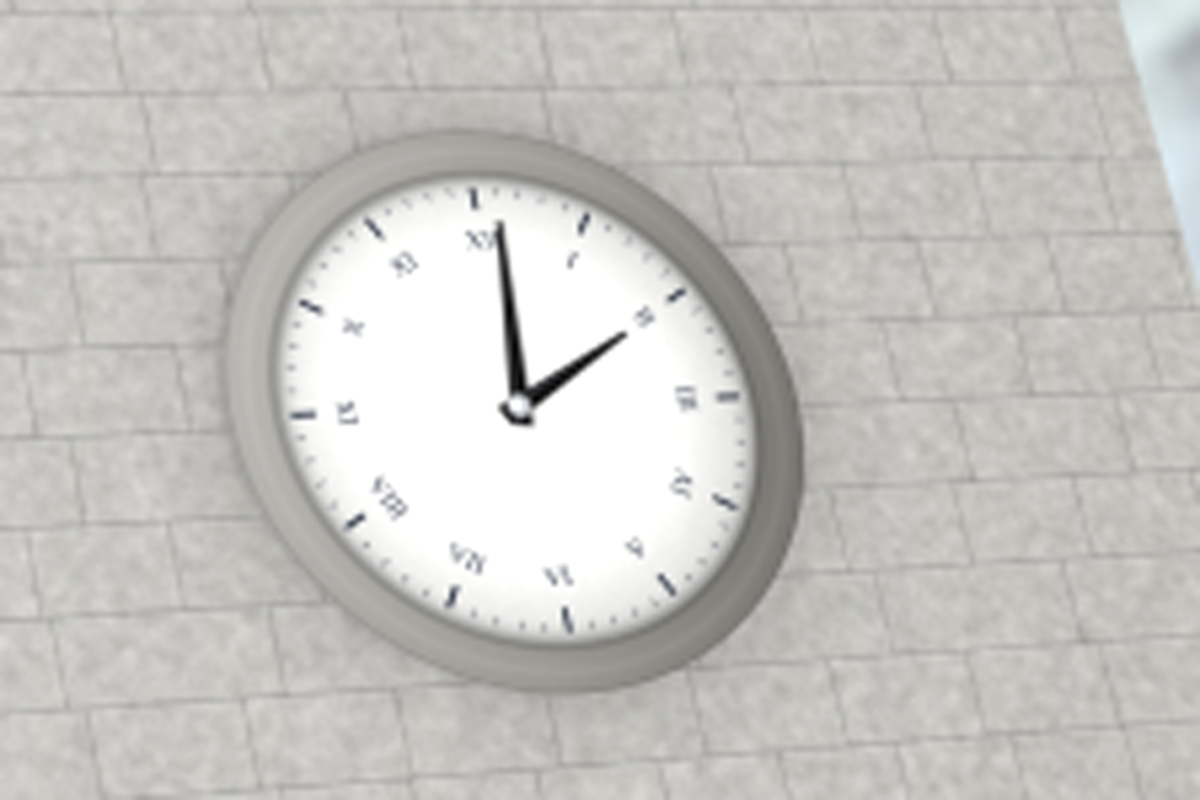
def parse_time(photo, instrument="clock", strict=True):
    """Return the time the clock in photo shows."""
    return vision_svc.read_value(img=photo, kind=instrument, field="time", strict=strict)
2:01
